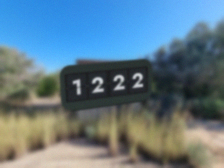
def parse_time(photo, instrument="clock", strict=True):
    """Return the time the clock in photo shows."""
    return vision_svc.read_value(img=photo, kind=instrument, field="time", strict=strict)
12:22
